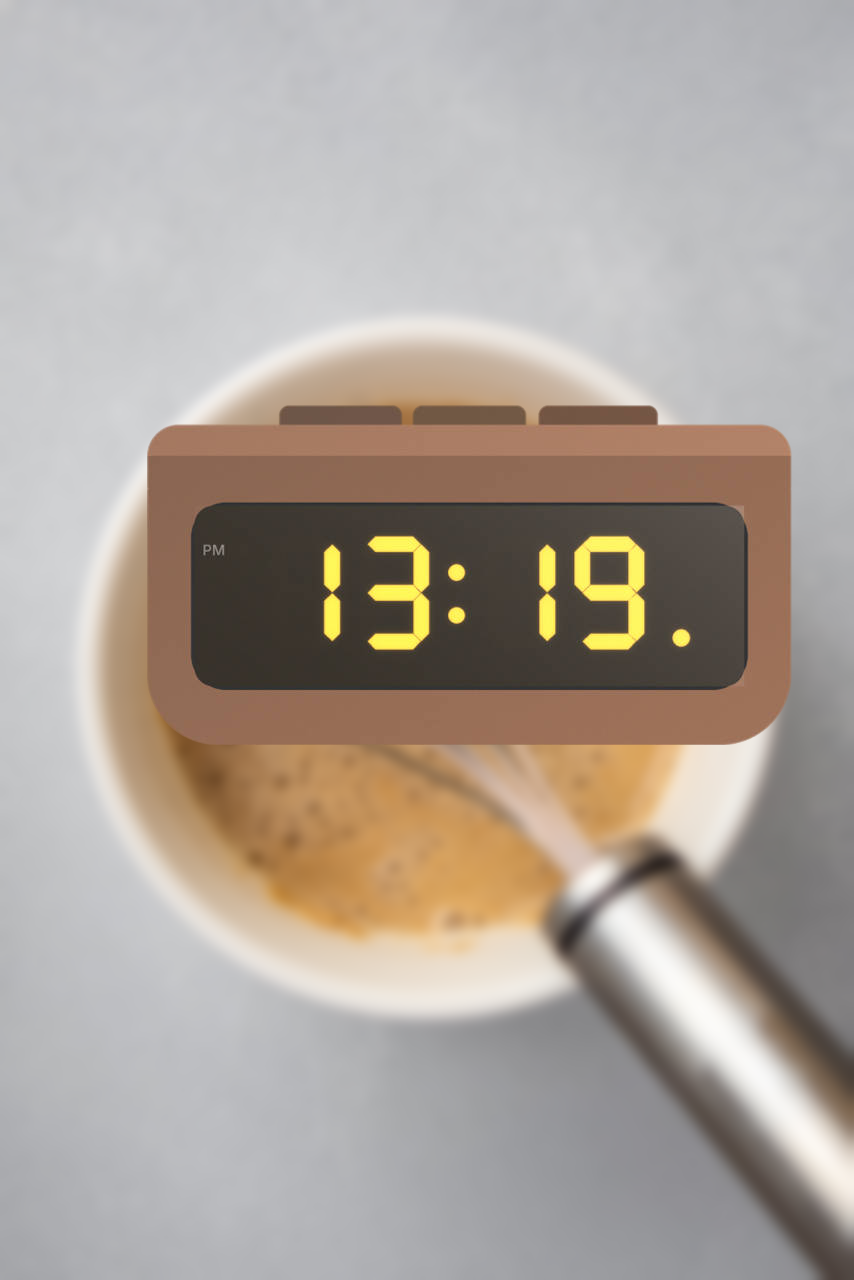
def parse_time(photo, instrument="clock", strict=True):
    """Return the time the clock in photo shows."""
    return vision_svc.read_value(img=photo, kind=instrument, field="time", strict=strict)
13:19
